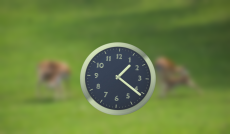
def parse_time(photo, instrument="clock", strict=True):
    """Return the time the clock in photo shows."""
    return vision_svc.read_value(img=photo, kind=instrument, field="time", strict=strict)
1:21
